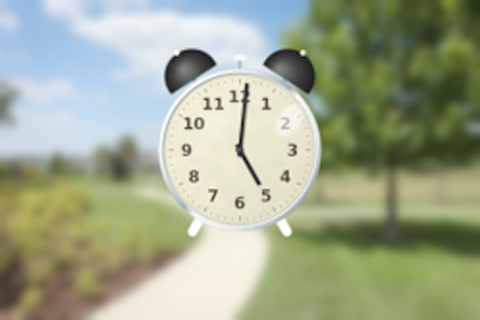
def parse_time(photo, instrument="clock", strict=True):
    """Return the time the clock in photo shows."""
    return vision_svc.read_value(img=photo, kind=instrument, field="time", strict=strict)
5:01
